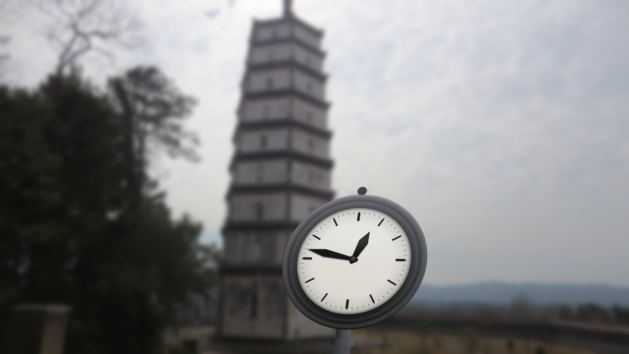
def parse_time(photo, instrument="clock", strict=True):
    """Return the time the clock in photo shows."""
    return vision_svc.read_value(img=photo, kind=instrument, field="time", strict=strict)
12:47
